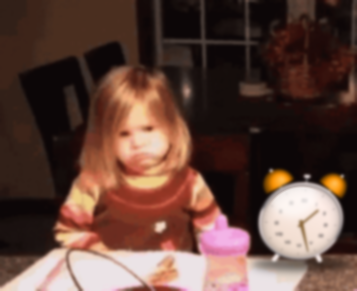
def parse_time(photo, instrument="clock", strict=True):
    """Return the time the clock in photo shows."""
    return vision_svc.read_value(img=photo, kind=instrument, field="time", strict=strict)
1:27
